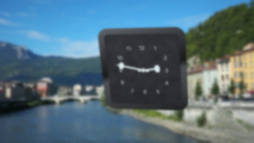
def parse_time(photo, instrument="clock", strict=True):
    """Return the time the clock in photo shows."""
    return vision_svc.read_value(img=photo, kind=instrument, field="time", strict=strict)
2:47
